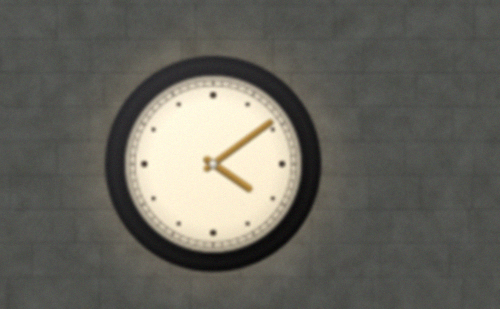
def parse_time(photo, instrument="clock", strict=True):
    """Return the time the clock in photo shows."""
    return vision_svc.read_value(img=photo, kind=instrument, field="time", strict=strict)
4:09
